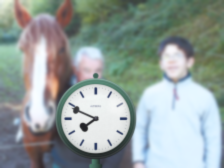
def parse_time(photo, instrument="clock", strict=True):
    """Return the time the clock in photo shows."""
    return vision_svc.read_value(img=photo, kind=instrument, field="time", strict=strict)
7:49
